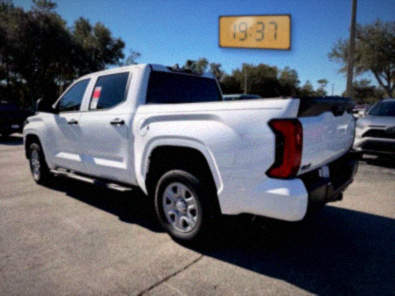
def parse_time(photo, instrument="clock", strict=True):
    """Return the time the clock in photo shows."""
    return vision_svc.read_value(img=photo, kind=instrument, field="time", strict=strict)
19:37
